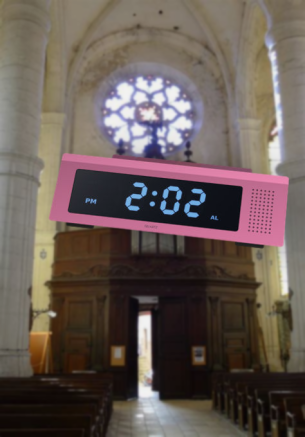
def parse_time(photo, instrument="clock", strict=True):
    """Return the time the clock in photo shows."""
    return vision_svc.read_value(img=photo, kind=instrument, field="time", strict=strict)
2:02
